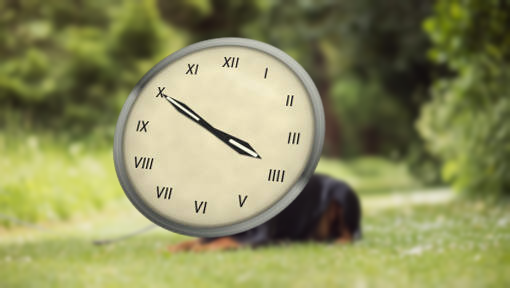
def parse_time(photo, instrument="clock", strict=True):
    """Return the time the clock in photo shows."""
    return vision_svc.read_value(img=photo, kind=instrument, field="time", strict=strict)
3:50
